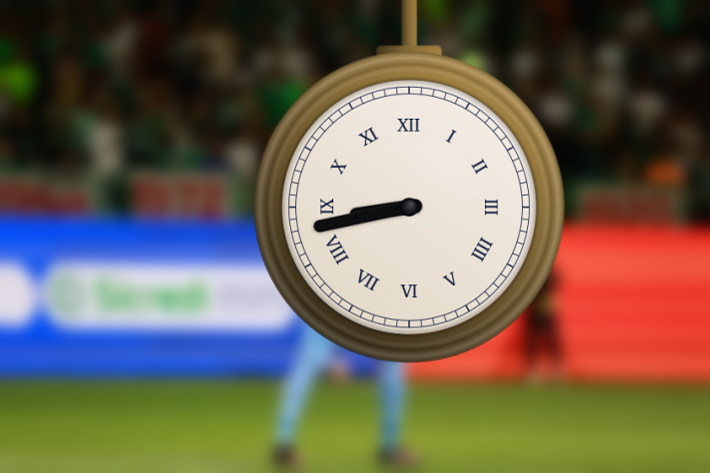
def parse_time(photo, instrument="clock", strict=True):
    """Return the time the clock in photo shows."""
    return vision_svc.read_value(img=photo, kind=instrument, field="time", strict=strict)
8:43
